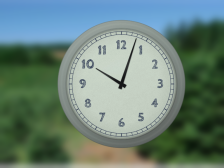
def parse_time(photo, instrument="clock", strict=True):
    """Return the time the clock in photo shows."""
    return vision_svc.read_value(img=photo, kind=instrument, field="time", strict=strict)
10:03
